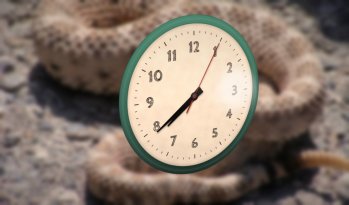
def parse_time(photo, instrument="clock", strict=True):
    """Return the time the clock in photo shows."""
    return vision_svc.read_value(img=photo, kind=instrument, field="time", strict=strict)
7:39:05
